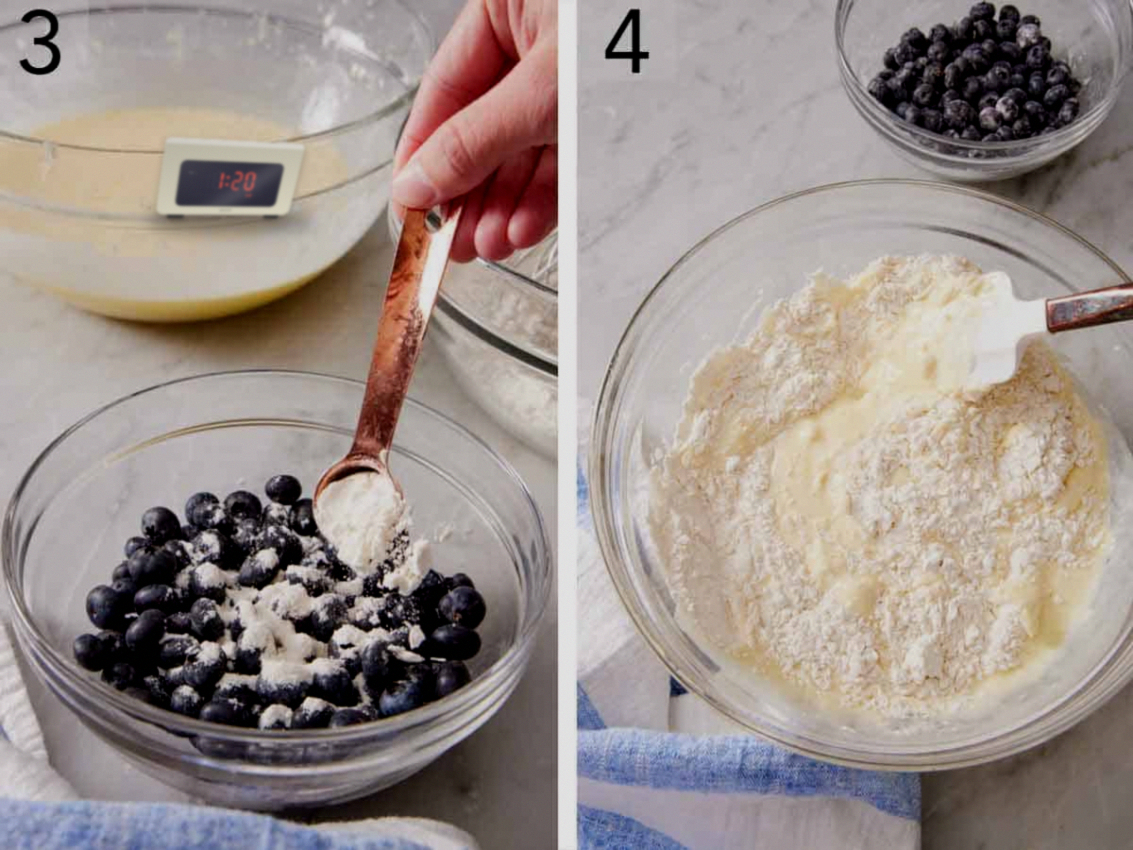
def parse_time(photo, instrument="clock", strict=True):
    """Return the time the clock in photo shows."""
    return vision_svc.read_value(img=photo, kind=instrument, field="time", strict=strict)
1:20
